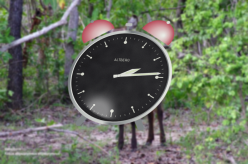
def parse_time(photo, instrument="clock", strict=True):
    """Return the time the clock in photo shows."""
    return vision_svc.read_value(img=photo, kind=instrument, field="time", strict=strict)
2:14
